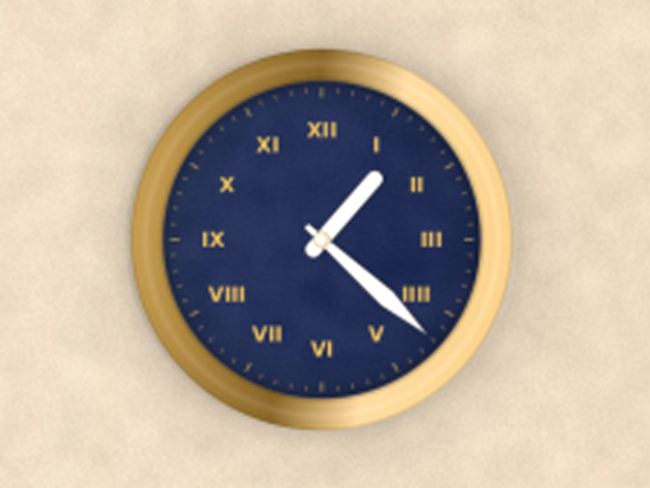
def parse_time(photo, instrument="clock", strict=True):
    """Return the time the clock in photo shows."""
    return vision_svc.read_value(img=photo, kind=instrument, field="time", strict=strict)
1:22
